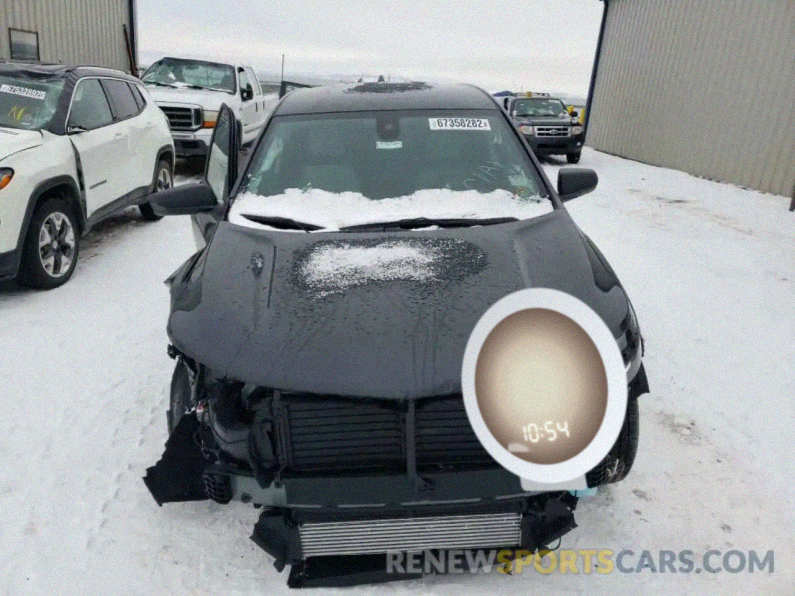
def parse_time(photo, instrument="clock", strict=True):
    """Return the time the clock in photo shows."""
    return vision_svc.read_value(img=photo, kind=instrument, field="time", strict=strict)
10:54
